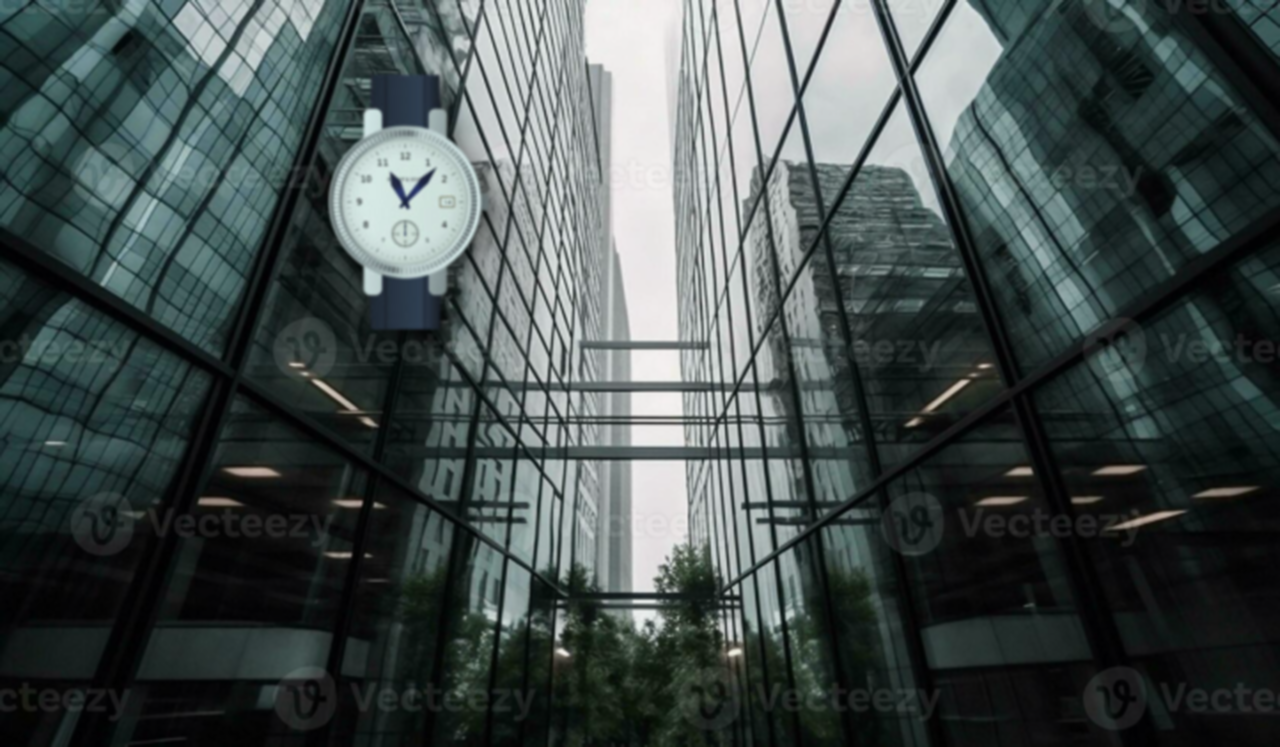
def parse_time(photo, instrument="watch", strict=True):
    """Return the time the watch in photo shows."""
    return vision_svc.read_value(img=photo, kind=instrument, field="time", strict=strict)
11:07
